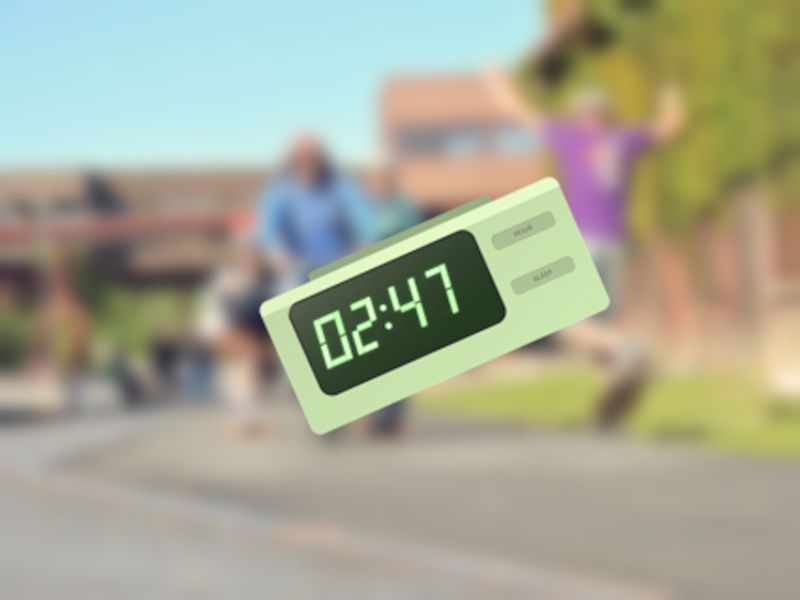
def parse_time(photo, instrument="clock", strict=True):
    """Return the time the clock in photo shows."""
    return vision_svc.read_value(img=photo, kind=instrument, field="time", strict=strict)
2:47
